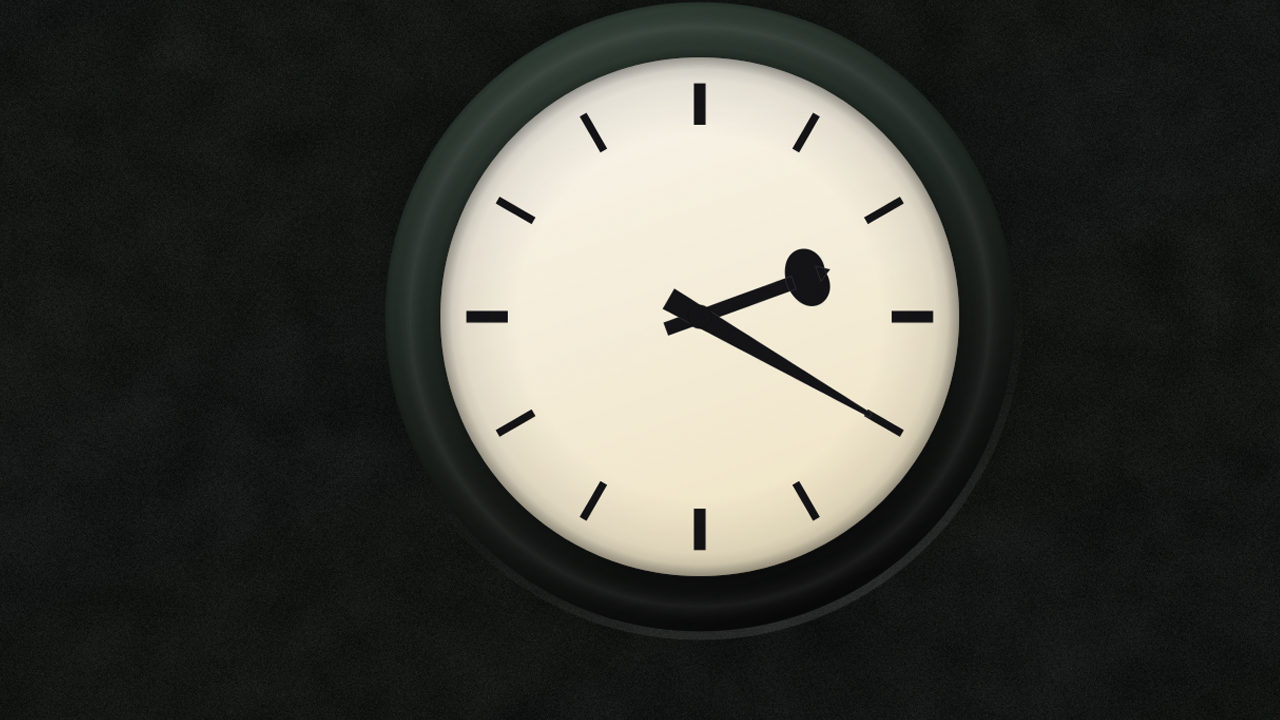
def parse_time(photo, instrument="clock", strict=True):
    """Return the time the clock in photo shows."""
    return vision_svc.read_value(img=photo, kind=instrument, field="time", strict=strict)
2:20
